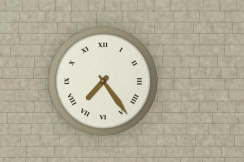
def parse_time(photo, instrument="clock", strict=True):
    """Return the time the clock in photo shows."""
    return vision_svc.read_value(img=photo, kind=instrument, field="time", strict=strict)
7:24
